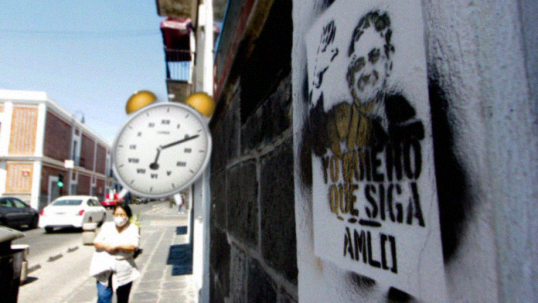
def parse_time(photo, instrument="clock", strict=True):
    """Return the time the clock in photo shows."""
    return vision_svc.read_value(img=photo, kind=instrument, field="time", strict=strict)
6:11
